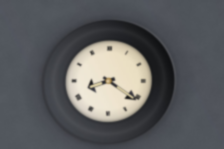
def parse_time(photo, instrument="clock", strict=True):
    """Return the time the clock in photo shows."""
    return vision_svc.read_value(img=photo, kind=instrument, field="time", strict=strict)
8:21
